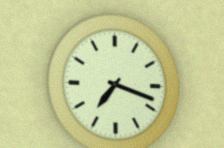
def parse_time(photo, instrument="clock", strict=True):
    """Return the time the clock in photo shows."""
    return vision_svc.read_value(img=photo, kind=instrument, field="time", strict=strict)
7:18
